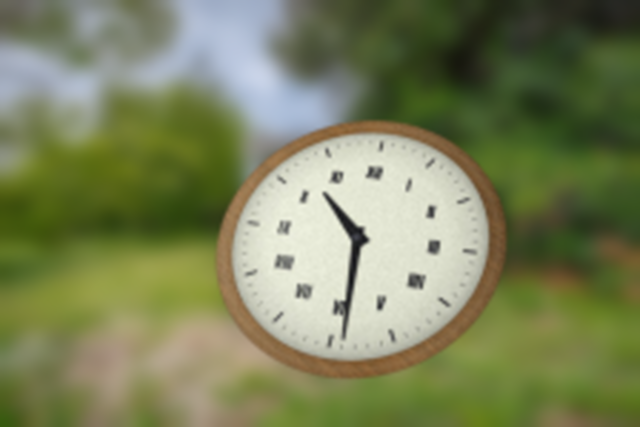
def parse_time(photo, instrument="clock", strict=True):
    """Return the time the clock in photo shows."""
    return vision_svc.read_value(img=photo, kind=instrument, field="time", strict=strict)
10:29
